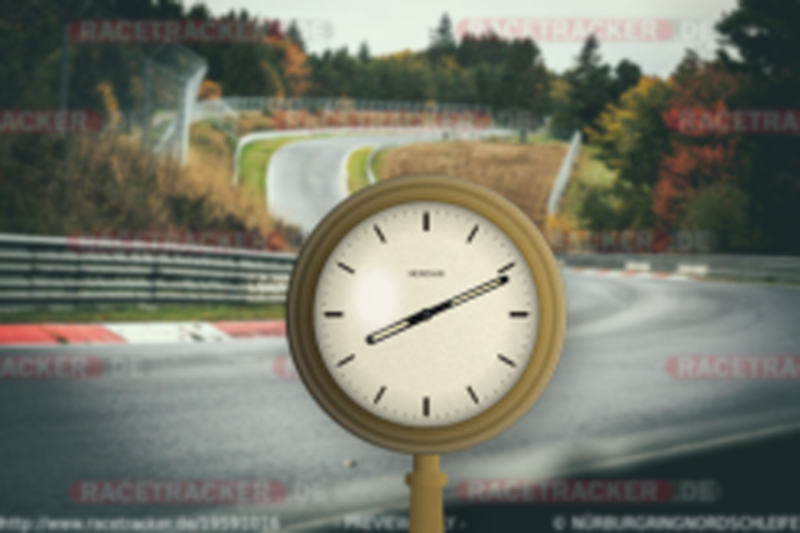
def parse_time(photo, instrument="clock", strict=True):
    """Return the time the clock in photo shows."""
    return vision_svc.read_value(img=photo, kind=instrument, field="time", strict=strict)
8:11
